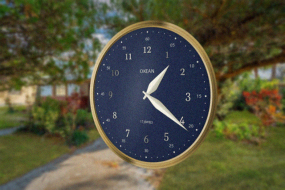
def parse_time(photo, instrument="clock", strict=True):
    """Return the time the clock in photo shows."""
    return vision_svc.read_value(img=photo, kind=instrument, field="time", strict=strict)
1:21
